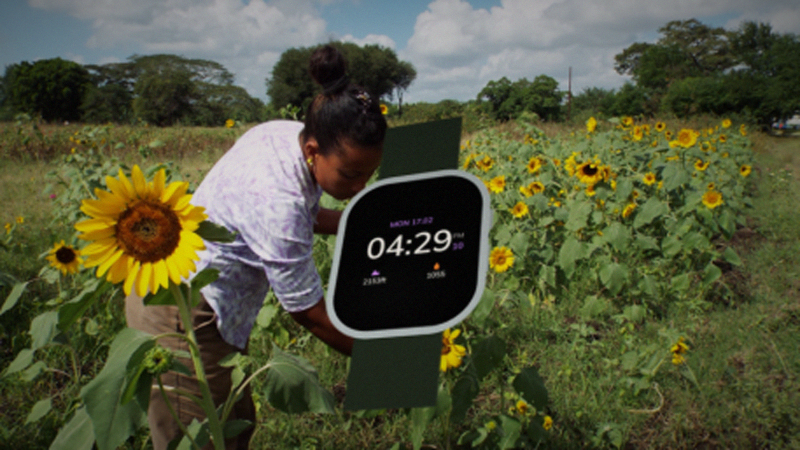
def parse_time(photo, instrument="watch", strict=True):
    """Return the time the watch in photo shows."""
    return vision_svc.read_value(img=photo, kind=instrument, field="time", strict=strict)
4:29
